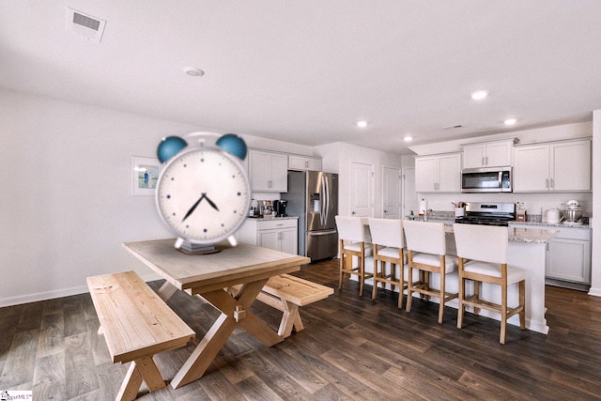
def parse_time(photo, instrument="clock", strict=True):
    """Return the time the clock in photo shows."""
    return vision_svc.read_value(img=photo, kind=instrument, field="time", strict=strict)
4:37
